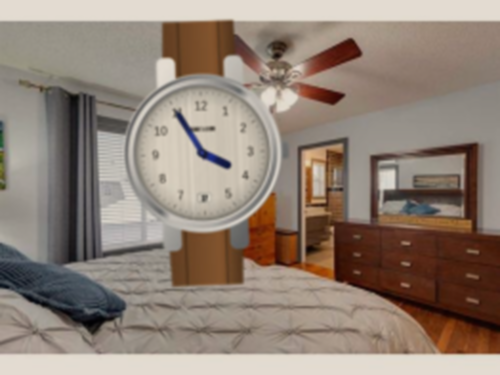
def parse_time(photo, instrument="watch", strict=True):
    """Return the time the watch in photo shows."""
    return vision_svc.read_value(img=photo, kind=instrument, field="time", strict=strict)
3:55
